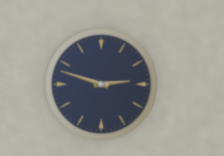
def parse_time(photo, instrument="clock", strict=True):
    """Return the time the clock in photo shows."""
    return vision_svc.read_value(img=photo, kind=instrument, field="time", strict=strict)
2:48
